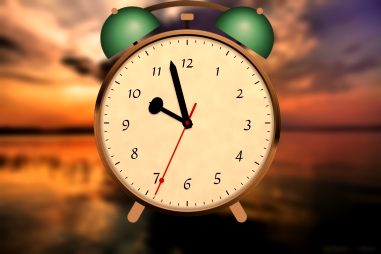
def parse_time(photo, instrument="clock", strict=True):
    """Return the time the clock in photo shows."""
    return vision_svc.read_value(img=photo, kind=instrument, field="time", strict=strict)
9:57:34
